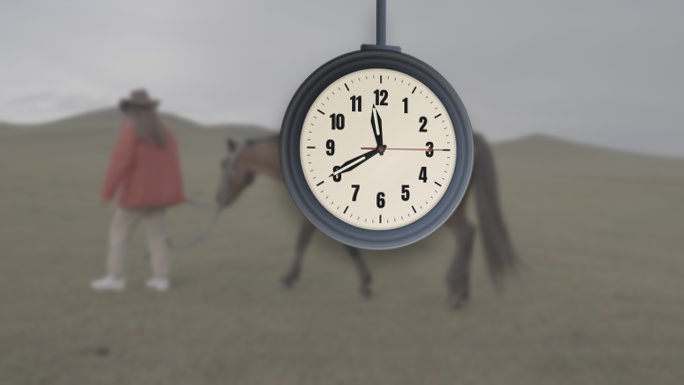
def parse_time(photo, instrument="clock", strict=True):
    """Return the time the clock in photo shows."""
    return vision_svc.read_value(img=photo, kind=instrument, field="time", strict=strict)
11:40:15
